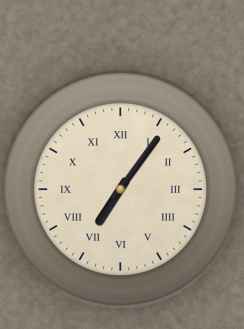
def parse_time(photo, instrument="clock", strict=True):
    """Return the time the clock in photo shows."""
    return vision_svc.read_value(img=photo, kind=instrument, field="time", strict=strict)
7:06
